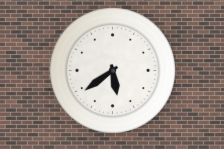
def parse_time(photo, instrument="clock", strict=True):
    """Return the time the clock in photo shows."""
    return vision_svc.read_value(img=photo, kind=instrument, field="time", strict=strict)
5:39
